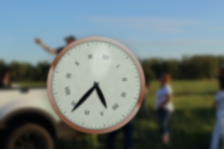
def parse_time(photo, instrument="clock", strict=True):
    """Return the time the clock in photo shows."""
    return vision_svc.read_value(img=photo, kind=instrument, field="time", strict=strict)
4:34
